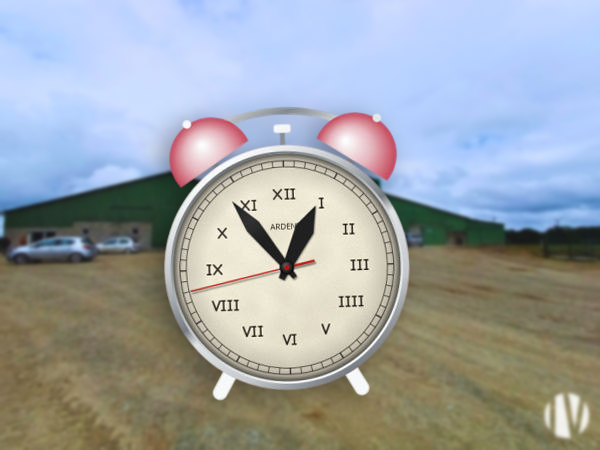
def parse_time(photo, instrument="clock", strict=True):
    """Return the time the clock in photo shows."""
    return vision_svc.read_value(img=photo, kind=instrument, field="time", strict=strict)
12:53:43
